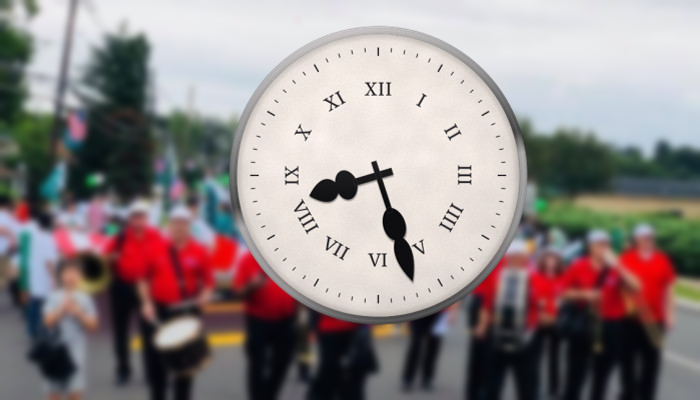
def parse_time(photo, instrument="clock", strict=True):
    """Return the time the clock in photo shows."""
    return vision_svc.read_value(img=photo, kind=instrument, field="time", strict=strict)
8:27
